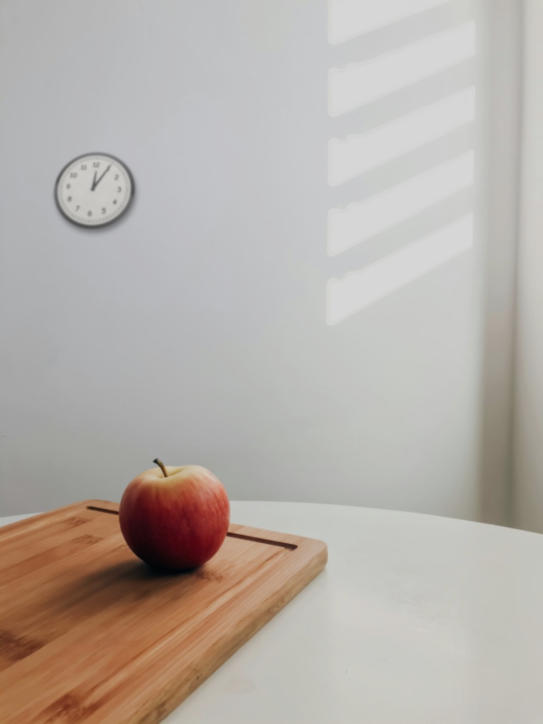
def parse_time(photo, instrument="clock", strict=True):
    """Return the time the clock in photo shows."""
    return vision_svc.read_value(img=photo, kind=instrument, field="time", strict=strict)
12:05
